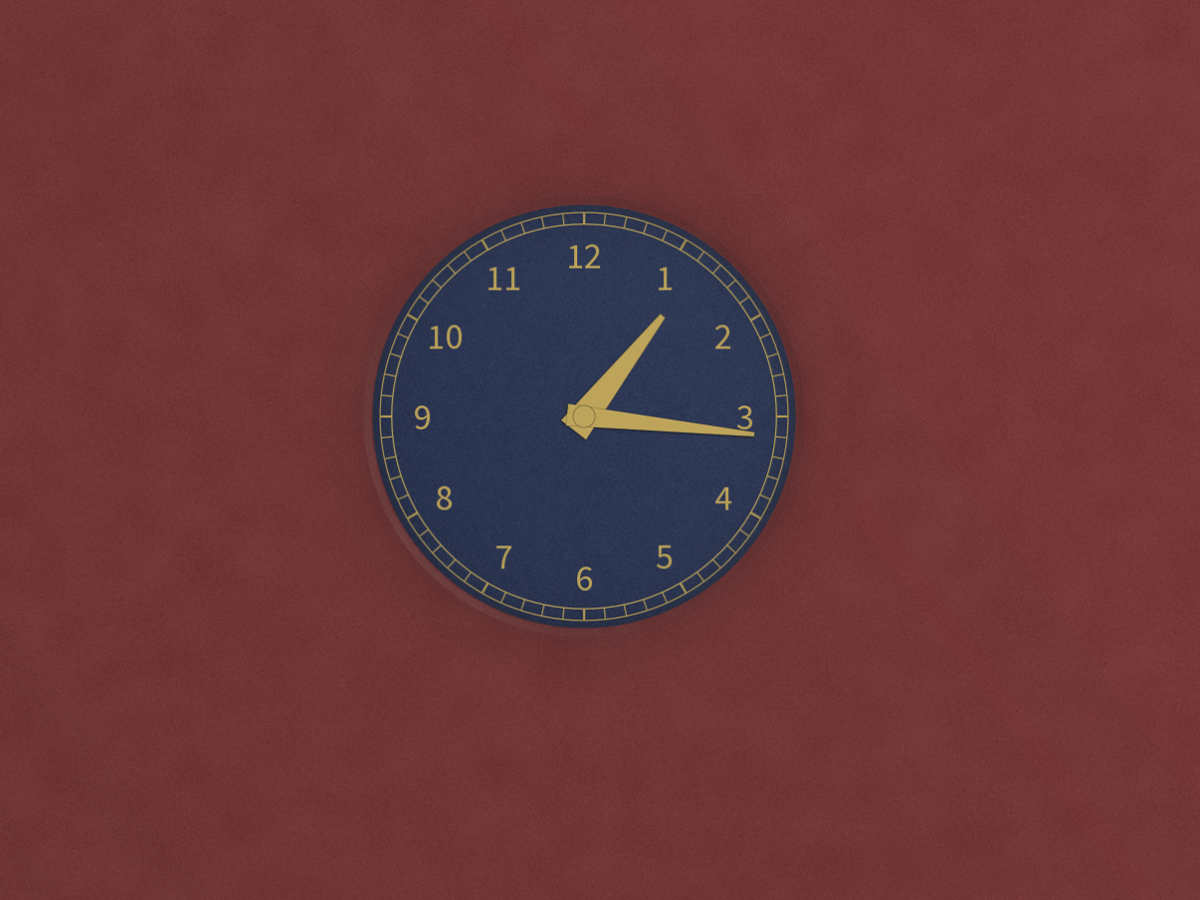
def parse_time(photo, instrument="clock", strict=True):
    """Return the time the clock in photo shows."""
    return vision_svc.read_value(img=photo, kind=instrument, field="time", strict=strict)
1:16
